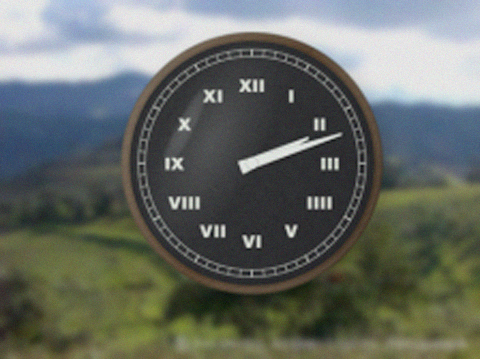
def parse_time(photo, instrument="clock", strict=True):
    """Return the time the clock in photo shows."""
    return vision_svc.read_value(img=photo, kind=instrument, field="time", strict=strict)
2:12
